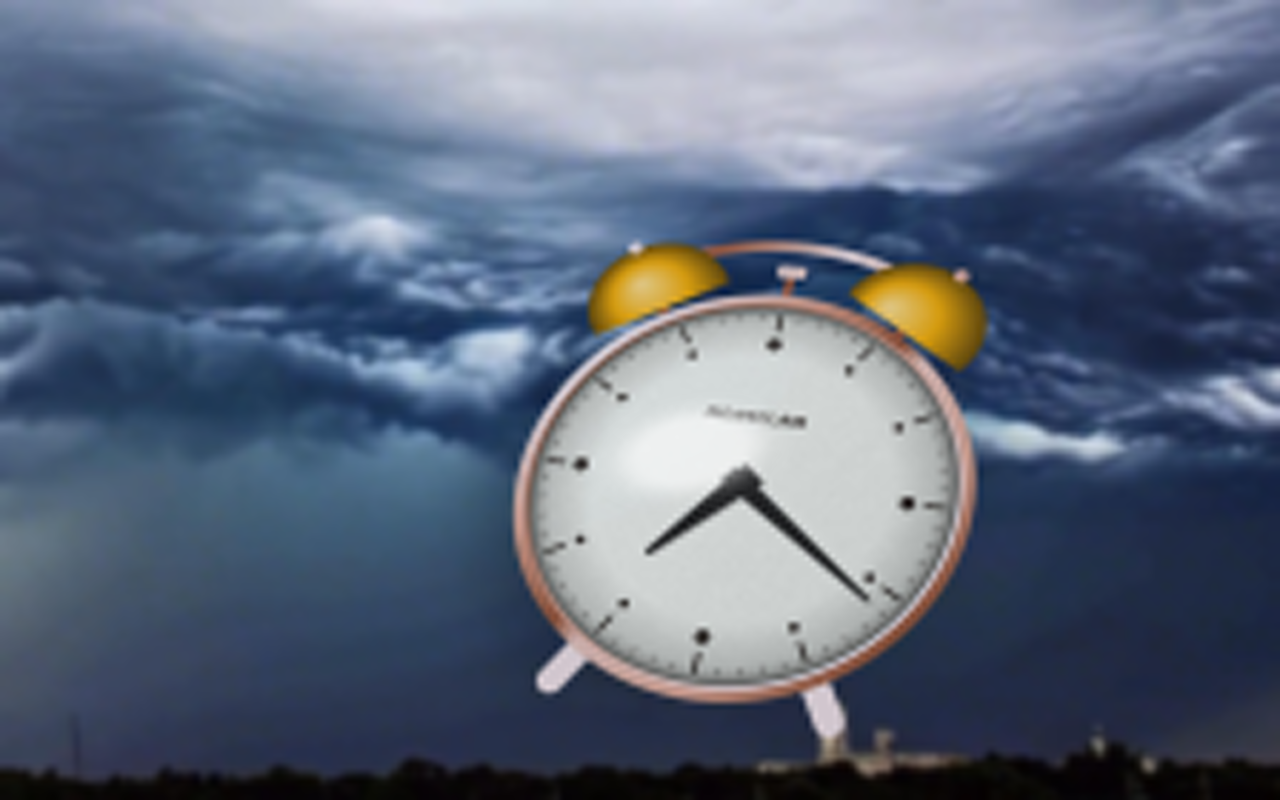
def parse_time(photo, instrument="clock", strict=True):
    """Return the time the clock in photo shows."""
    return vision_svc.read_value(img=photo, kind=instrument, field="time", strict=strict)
7:21
